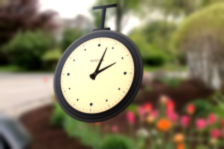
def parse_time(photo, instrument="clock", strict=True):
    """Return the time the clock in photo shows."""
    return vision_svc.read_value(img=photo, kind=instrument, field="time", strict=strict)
2:03
